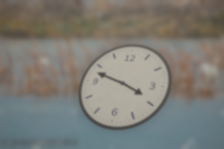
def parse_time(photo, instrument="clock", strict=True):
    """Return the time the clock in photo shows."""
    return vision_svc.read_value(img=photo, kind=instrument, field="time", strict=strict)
3:48
